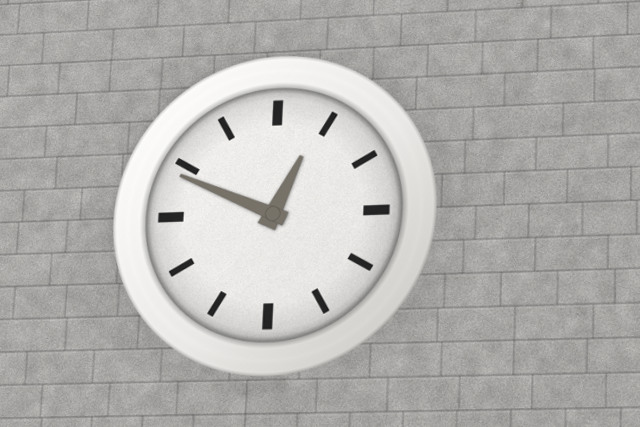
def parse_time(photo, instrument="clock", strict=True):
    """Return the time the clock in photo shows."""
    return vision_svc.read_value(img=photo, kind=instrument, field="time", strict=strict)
12:49
